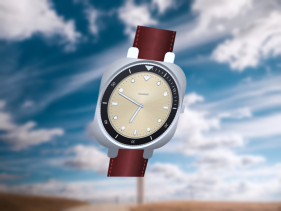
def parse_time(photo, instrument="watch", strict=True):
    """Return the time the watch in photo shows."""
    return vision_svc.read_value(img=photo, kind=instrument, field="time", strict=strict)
6:49
